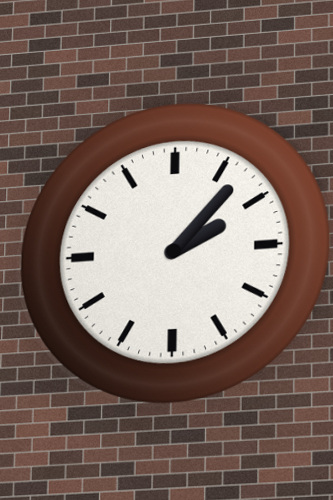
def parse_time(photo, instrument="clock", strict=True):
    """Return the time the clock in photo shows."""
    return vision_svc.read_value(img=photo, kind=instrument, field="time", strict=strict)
2:07
